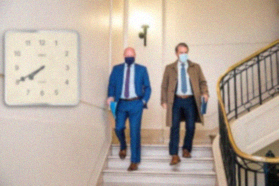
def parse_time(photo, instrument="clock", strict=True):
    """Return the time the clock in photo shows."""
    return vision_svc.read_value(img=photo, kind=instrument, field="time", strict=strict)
7:40
